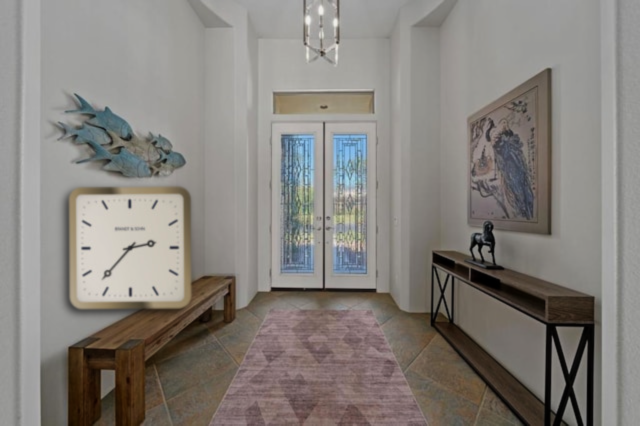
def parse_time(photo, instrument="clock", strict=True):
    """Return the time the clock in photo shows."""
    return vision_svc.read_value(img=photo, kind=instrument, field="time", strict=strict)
2:37
